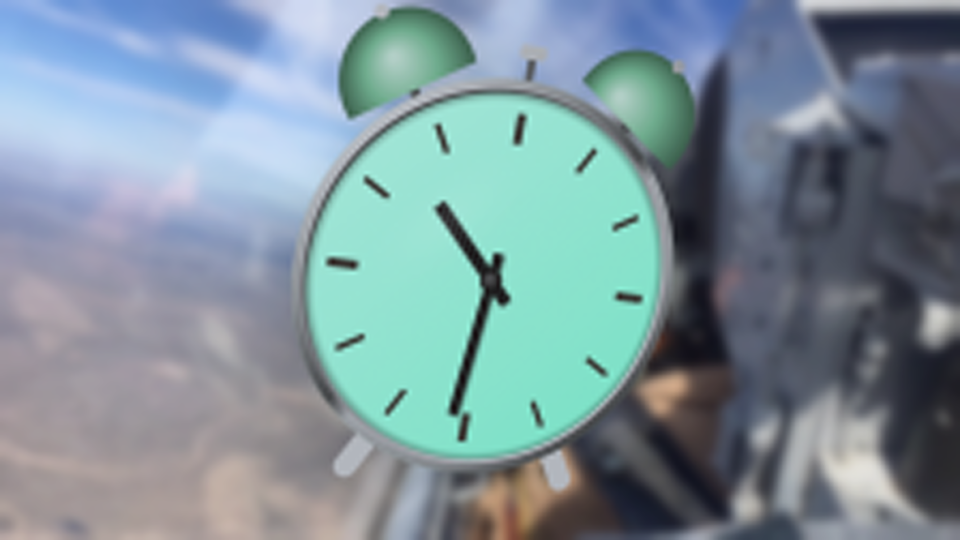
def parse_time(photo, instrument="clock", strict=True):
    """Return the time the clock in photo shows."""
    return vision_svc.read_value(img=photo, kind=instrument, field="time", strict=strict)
10:31
